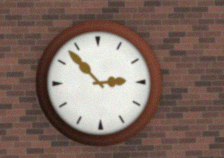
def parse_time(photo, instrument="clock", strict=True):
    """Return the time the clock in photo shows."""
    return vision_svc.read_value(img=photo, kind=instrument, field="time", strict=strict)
2:53
